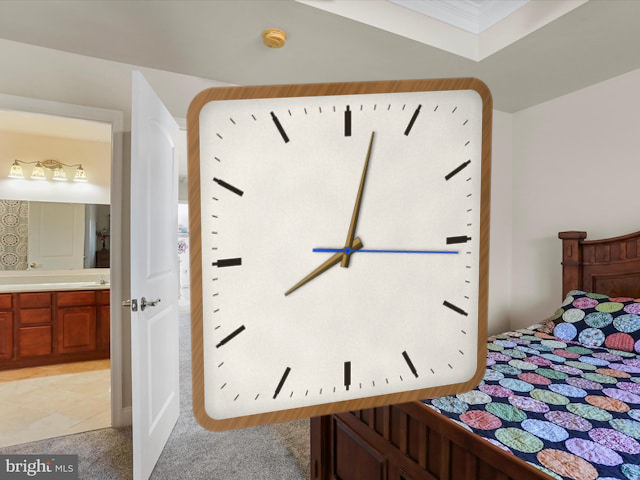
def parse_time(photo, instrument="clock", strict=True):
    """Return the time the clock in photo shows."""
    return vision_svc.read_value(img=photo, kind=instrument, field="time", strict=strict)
8:02:16
